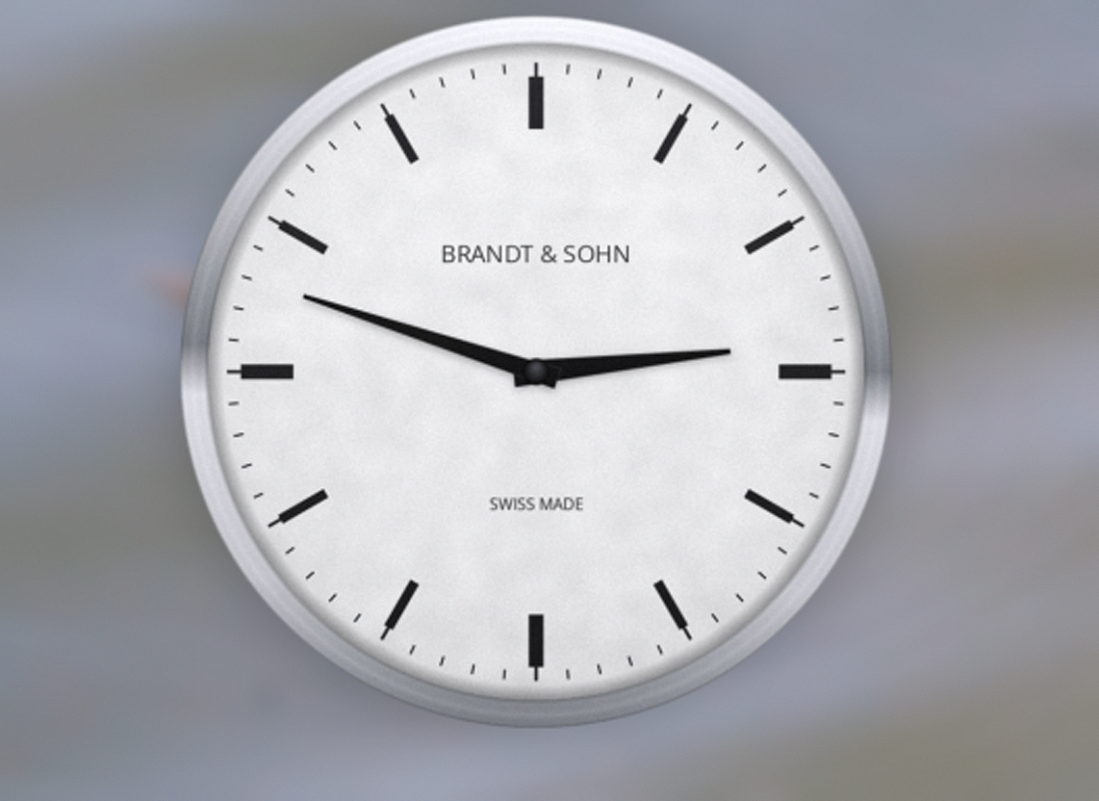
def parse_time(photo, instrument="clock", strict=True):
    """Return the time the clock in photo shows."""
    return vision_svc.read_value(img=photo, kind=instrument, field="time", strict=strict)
2:48
